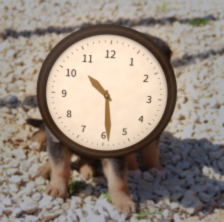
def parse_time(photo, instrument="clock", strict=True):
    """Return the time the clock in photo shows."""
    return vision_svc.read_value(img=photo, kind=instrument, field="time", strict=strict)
10:29
